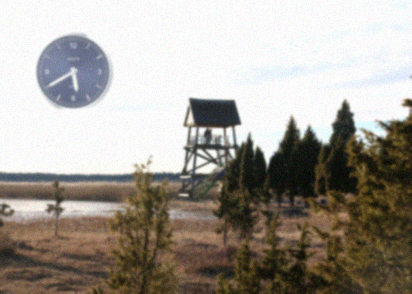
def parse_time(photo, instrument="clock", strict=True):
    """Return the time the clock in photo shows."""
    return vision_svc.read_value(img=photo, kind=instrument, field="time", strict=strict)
5:40
